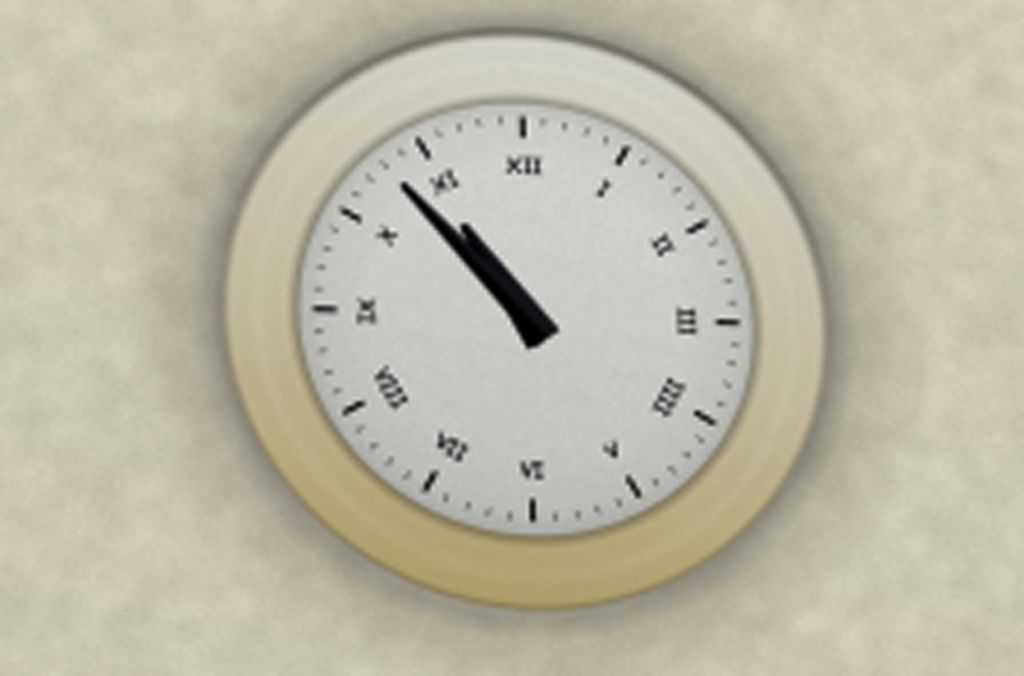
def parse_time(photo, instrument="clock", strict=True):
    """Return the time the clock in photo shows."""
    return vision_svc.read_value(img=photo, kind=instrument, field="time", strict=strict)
10:53
